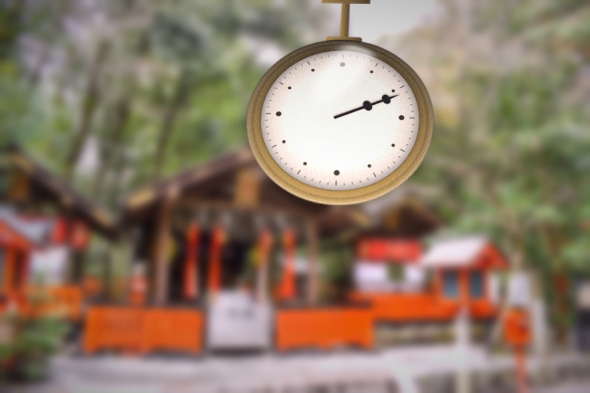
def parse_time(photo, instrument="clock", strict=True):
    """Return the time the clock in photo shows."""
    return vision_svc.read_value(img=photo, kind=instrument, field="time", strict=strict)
2:11
